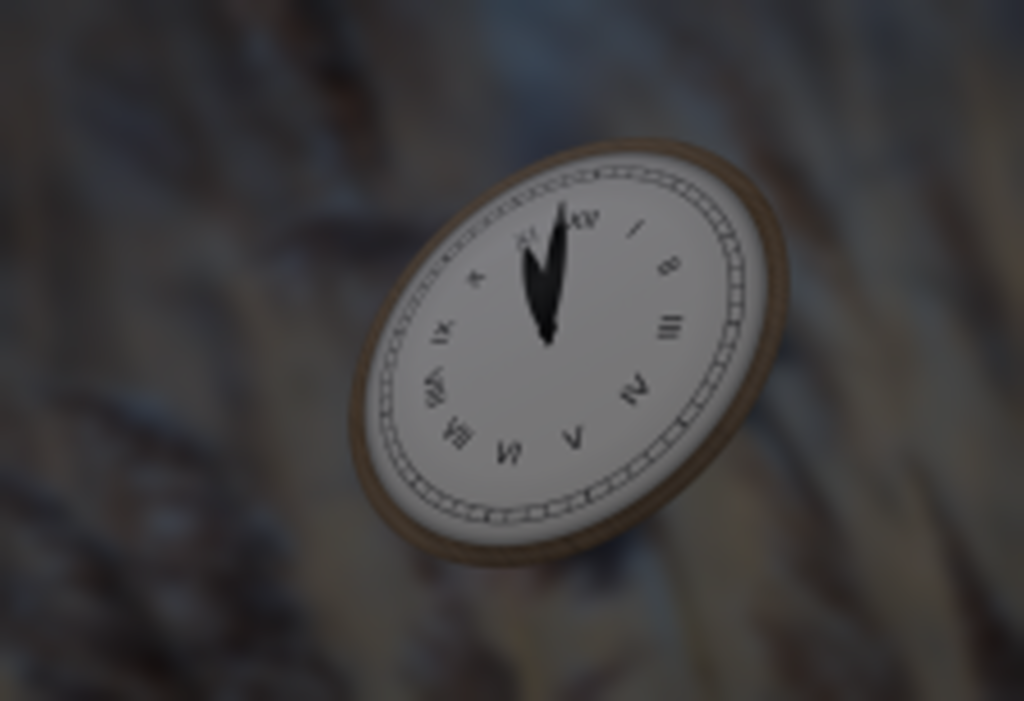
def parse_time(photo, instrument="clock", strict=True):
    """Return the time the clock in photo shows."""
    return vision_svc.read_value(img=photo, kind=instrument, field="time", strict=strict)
10:58
